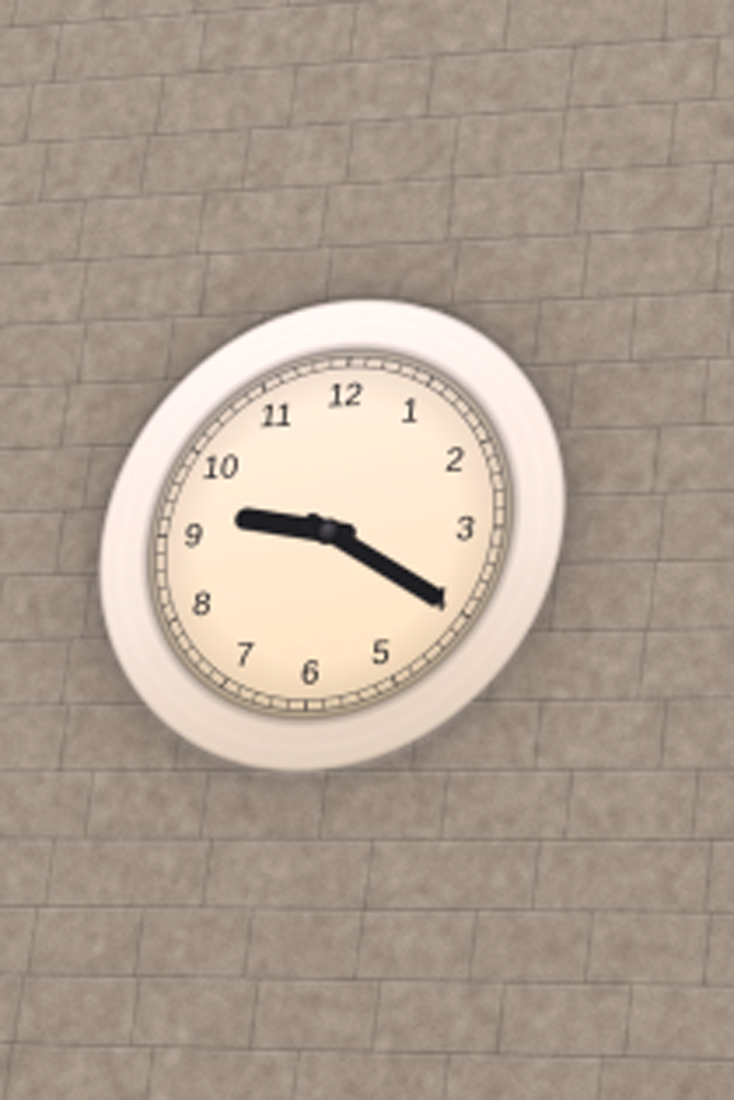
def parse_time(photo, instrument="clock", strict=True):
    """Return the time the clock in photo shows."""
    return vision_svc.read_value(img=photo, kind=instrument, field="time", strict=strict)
9:20
